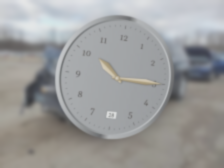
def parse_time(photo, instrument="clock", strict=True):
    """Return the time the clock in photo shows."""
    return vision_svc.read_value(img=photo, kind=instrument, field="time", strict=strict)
10:15
